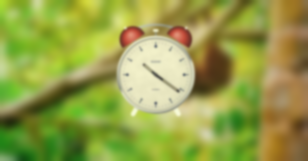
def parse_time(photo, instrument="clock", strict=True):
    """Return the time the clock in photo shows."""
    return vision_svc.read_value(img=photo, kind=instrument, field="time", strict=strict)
10:21
